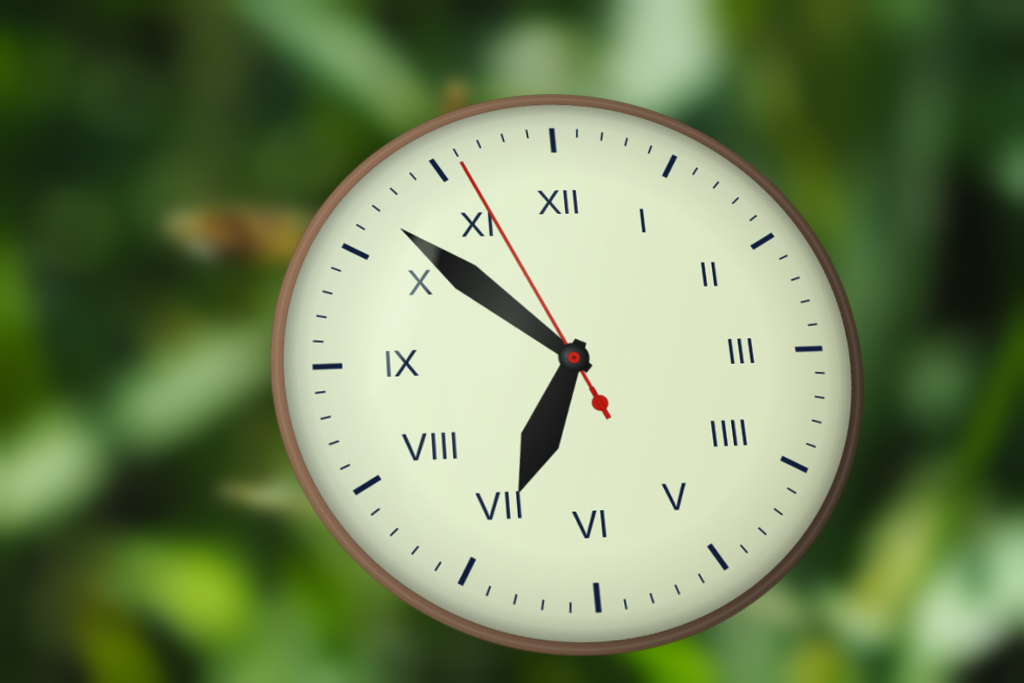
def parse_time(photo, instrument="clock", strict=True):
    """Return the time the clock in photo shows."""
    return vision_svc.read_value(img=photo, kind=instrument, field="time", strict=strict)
6:51:56
